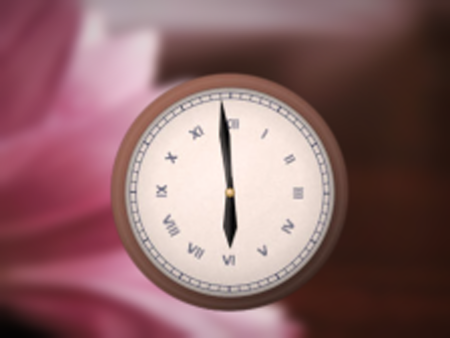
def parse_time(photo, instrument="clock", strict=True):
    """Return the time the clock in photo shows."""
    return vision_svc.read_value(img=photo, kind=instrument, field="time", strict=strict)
5:59
